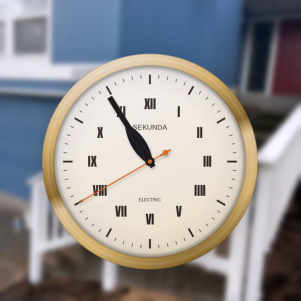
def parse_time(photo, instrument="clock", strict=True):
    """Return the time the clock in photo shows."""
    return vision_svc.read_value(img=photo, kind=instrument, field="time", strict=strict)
10:54:40
